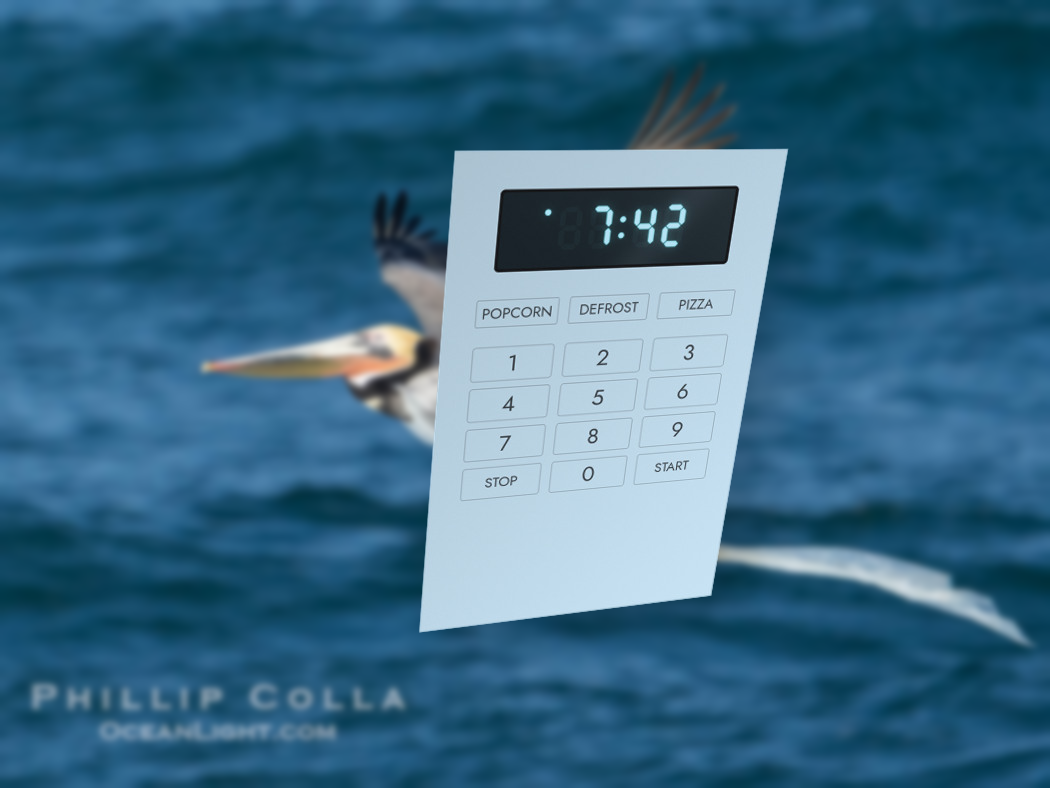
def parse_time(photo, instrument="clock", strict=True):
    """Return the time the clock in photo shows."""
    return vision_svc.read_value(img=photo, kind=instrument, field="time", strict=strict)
7:42
